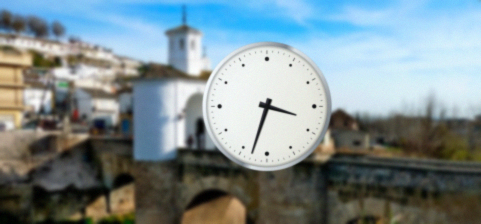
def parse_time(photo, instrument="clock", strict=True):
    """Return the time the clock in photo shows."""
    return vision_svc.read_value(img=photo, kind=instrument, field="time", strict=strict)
3:33
